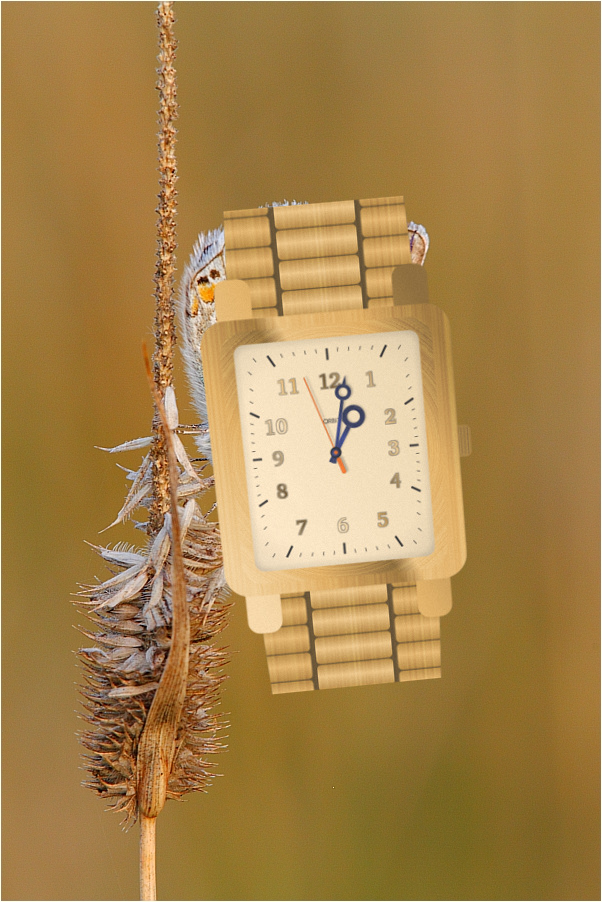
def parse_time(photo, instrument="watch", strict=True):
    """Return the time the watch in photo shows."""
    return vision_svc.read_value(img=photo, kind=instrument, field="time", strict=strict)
1:01:57
